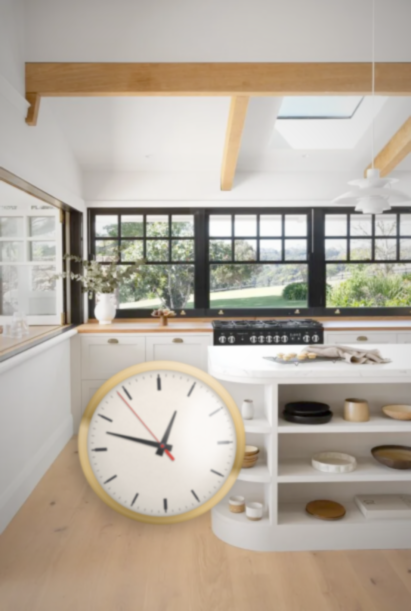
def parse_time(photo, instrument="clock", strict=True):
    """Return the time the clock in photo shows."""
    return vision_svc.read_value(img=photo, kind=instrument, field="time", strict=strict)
12:47:54
